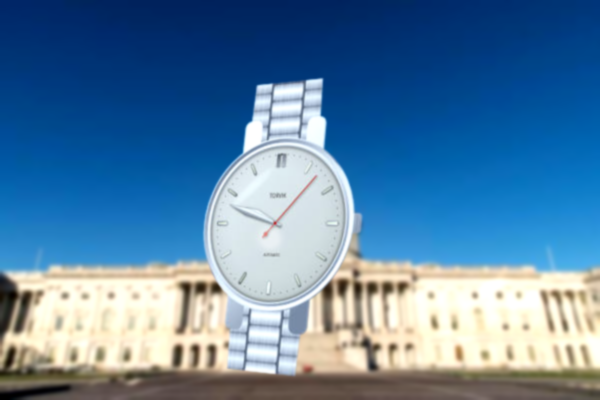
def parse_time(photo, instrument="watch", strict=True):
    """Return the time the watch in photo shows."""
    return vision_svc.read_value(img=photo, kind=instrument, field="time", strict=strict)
9:48:07
